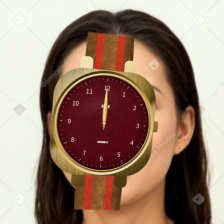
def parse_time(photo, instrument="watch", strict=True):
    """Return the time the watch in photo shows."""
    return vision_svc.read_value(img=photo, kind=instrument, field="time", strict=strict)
12:00
